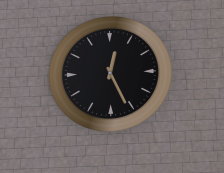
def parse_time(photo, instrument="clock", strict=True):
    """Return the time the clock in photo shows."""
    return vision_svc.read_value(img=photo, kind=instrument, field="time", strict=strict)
12:26
